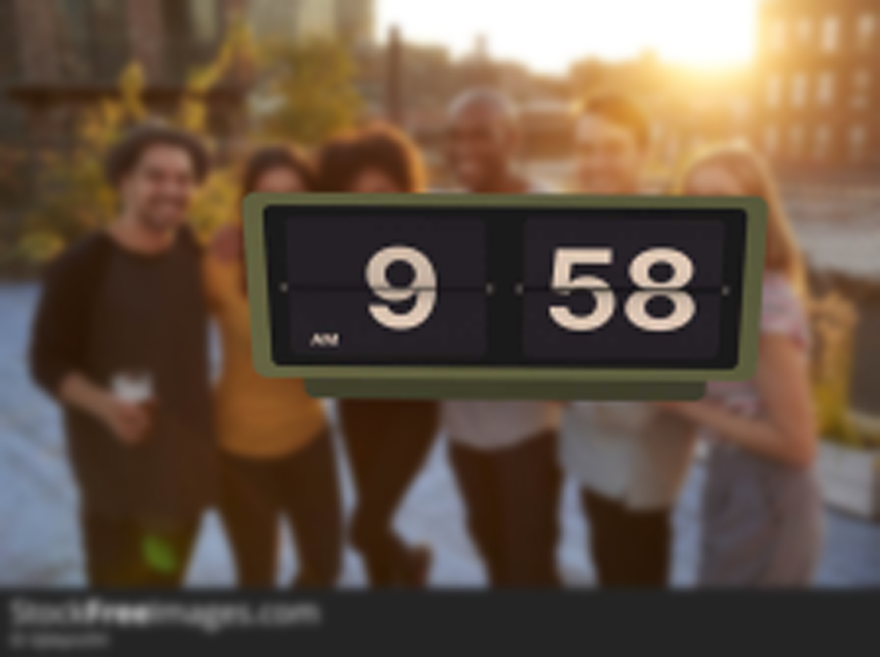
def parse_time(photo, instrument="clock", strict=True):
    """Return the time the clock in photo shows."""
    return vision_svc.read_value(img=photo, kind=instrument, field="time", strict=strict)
9:58
